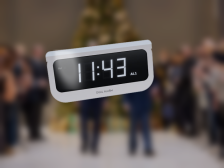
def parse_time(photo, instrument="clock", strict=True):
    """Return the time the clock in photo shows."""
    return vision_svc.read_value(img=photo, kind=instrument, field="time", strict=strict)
11:43
